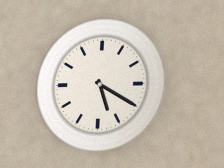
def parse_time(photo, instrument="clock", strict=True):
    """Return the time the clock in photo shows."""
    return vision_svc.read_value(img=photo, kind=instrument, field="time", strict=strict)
5:20
